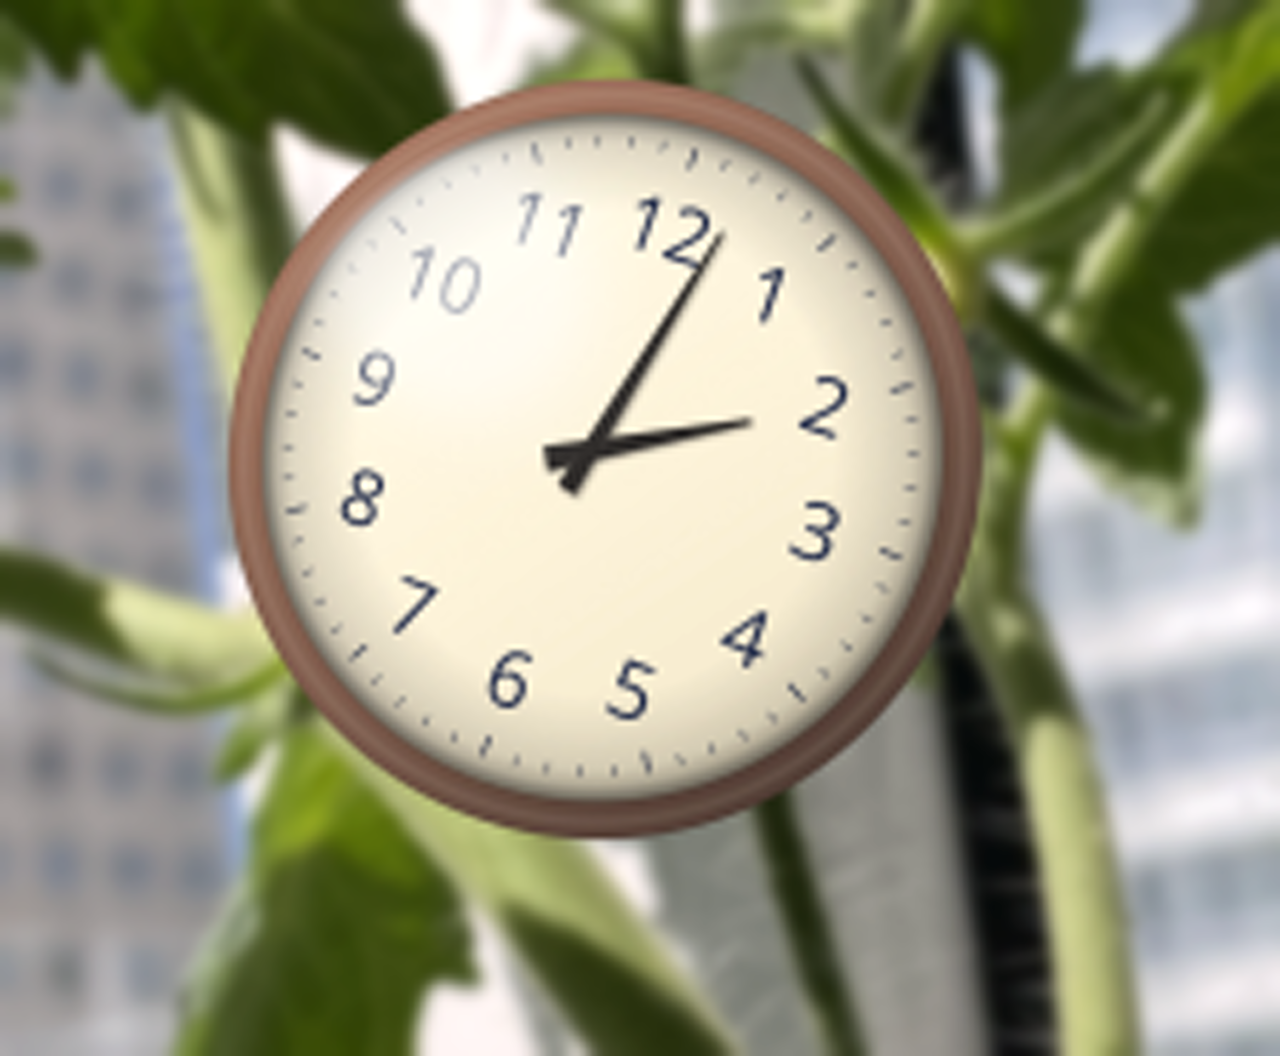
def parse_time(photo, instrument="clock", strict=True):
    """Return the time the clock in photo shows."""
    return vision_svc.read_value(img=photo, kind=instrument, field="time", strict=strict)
2:02
